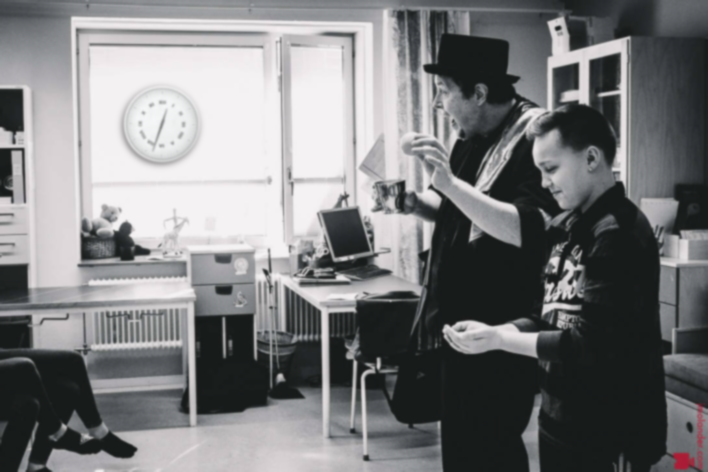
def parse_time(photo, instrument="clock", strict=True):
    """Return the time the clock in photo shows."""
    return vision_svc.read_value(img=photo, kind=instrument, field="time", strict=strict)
12:33
